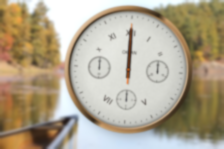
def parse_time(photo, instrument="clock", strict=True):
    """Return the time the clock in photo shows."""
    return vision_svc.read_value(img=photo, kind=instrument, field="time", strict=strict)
12:00
